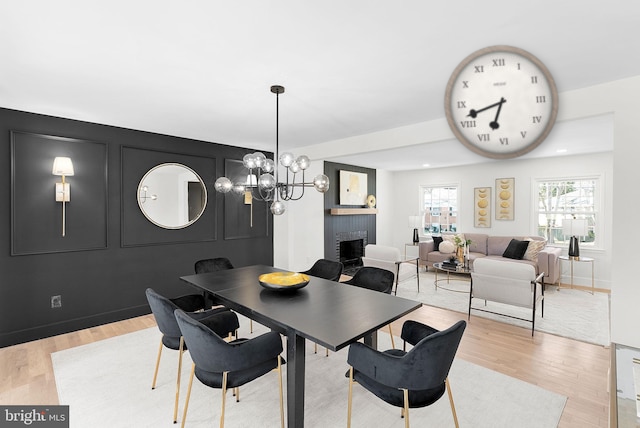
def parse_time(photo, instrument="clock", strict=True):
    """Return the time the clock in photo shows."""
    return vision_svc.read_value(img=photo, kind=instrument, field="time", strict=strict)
6:42
